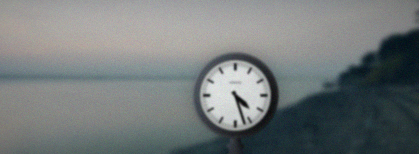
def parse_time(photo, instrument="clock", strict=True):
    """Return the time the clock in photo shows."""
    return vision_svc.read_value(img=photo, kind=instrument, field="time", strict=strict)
4:27
